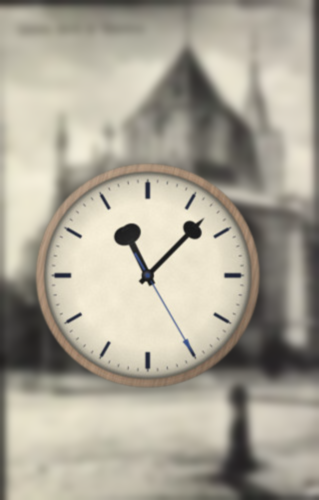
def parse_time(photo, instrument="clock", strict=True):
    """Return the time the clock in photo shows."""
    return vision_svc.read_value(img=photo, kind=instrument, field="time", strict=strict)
11:07:25
